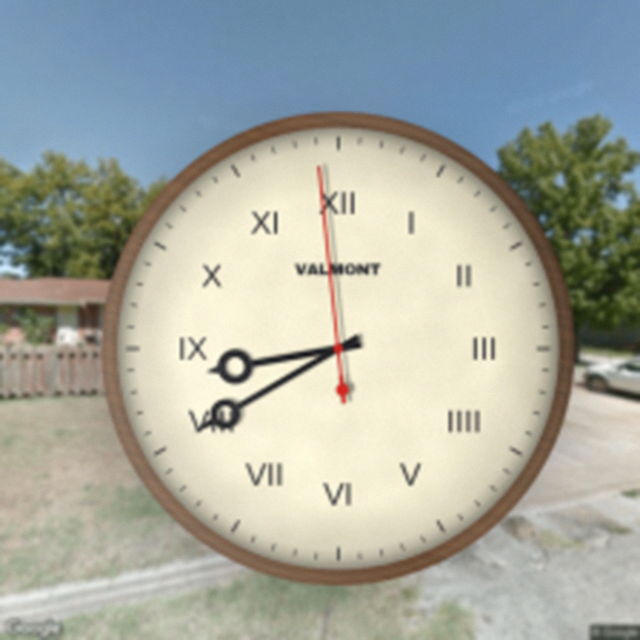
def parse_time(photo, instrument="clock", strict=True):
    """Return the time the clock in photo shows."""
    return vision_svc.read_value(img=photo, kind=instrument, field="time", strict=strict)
8:39:59
